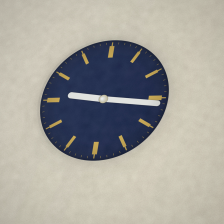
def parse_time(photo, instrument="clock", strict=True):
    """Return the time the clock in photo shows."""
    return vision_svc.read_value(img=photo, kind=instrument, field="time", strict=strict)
9:16
